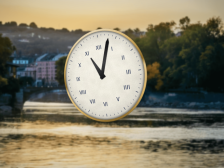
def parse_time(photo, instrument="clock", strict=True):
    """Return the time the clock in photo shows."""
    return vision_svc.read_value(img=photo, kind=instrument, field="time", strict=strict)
11:03
